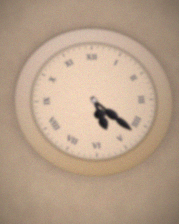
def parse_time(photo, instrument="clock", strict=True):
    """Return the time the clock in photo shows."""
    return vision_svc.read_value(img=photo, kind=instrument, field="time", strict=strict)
5:22
